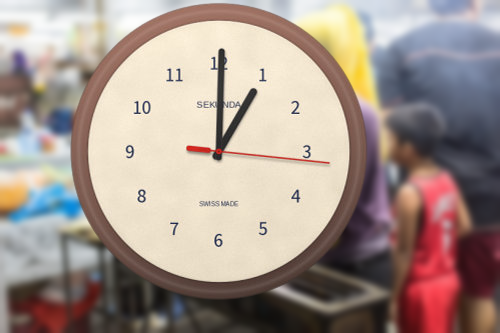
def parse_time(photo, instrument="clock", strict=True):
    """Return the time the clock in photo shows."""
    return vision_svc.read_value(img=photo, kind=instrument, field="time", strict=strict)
1:00:16
